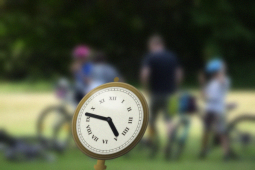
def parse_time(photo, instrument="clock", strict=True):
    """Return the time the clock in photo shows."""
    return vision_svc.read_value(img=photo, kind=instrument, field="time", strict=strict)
4:47
